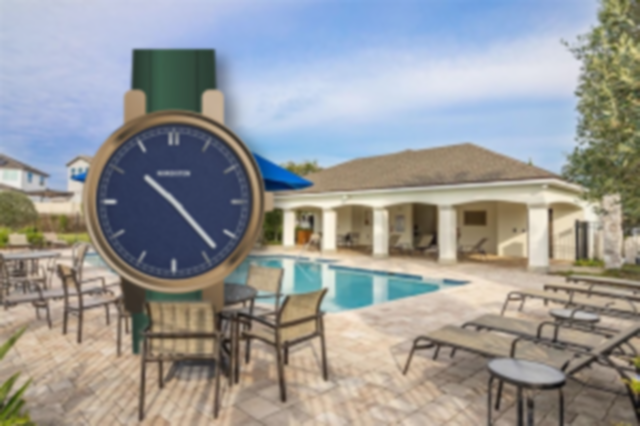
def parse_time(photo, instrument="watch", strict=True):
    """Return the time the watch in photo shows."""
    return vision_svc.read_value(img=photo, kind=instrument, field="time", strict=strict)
10:23
